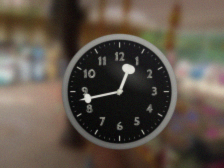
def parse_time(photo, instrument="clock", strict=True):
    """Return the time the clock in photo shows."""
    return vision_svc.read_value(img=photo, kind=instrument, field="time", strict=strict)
12:43
